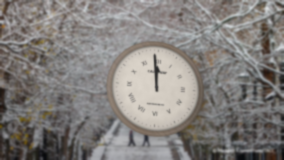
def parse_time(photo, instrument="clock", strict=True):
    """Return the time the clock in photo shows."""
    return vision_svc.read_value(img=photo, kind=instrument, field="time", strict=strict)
11:59
